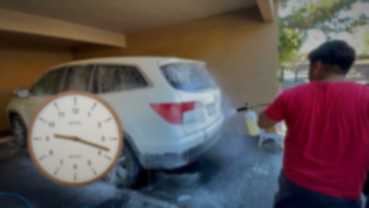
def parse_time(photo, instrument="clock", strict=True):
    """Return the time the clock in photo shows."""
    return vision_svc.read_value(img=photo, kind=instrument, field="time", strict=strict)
9:18
